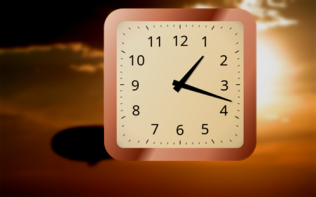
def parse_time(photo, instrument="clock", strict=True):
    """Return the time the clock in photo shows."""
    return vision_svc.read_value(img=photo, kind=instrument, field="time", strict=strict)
1:18
